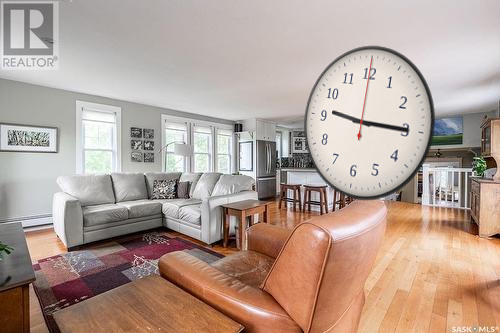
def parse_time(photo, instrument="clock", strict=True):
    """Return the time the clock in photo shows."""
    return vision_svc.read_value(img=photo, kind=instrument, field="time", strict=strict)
9:15:00
